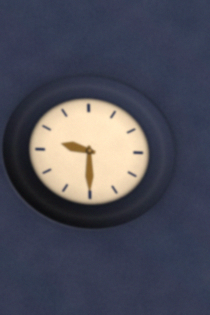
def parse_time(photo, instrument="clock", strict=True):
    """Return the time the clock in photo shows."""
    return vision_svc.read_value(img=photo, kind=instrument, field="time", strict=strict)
9:30
